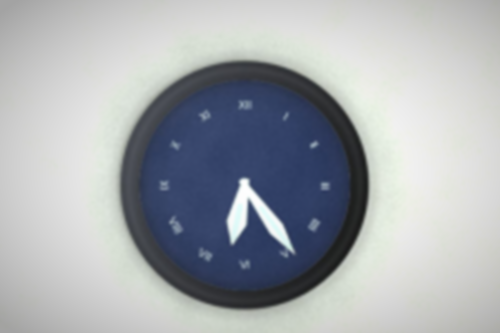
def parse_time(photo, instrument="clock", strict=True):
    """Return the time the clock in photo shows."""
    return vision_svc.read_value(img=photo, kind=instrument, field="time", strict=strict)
6:24
